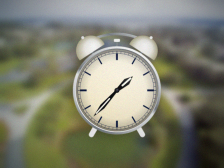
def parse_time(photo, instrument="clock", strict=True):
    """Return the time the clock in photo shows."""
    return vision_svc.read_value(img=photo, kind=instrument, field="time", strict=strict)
1:37
